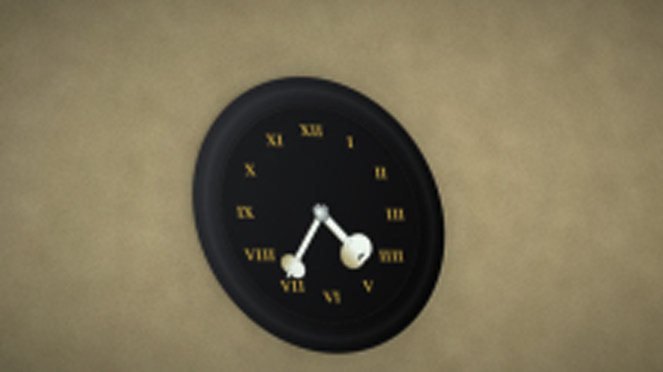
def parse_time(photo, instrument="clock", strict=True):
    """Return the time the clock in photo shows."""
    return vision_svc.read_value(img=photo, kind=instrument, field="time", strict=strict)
4:36
